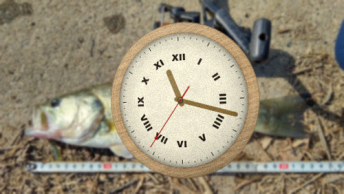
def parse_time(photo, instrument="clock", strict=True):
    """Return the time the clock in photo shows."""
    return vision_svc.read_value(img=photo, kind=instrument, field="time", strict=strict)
11:17:36
